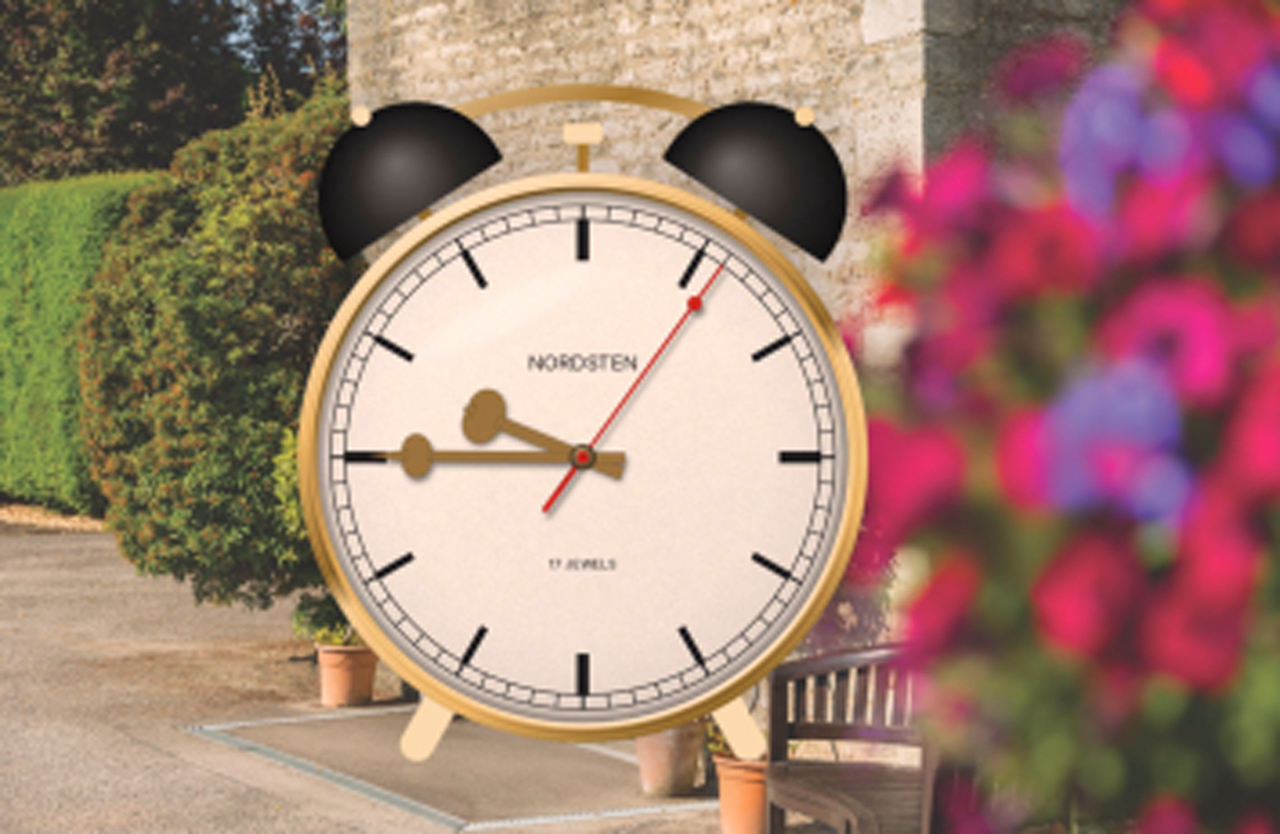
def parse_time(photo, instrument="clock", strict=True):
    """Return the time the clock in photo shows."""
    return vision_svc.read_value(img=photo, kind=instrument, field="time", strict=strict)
9:45:06
